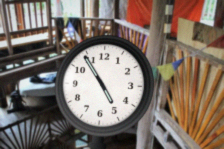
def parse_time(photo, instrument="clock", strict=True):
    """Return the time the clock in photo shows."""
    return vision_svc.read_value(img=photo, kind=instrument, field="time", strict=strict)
4:54
